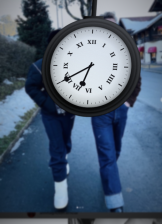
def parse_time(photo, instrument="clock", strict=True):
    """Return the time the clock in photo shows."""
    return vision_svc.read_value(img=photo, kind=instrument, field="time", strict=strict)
6:40
